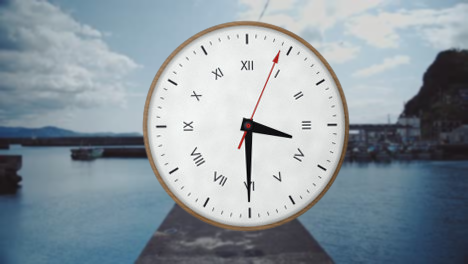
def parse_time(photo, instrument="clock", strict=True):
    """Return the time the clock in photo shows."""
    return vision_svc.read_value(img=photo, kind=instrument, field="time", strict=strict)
3:30:04
